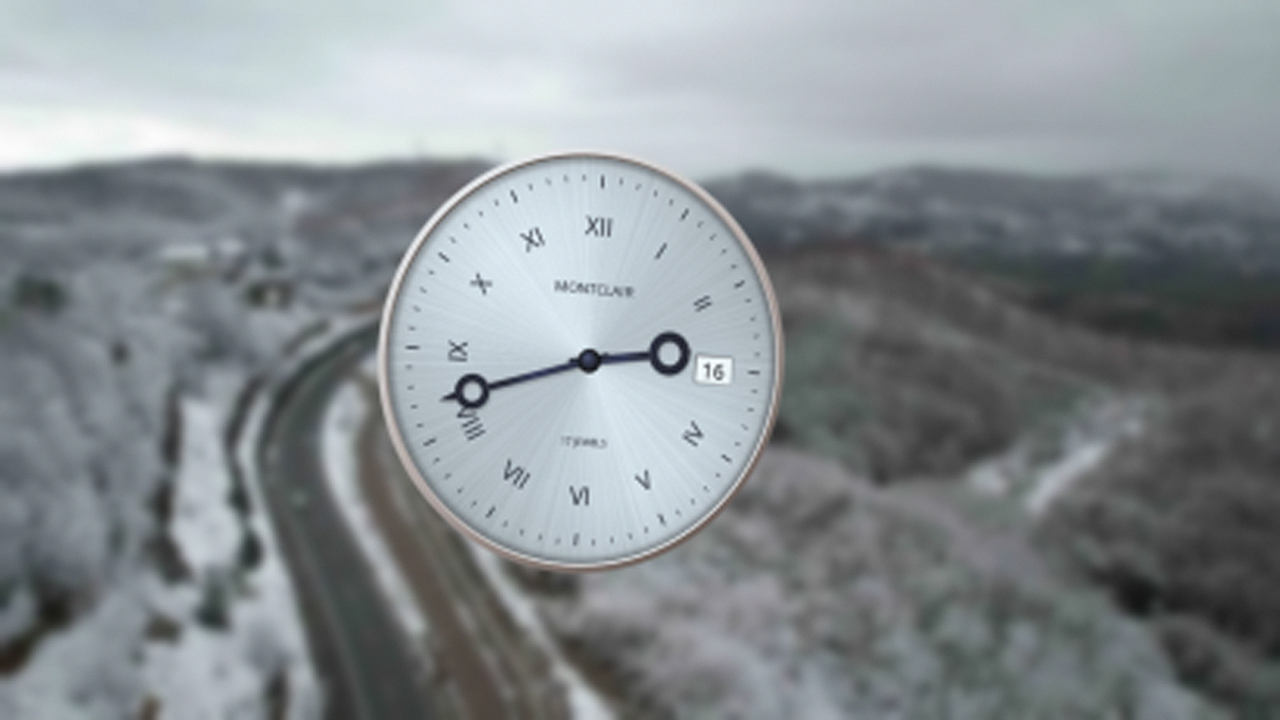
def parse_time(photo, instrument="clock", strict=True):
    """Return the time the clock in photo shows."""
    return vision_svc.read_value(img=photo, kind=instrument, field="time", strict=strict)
2:42
